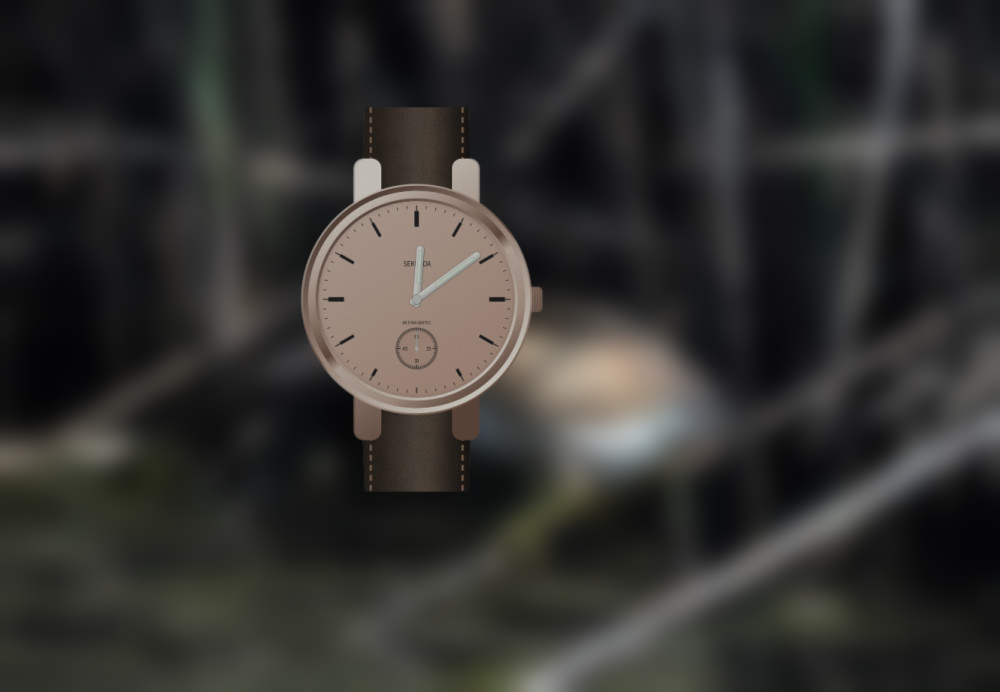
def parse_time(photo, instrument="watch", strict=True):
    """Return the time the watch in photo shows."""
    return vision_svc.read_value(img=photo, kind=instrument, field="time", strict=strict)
12:09
